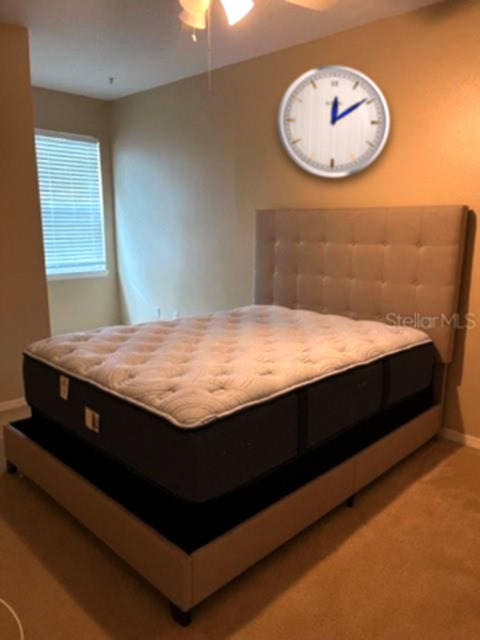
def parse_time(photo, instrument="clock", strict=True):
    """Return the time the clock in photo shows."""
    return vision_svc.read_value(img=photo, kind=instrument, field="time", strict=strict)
12:09
